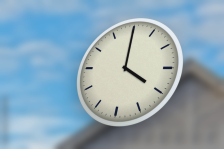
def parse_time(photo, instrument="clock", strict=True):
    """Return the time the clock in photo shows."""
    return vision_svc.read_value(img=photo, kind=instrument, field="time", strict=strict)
4:00
